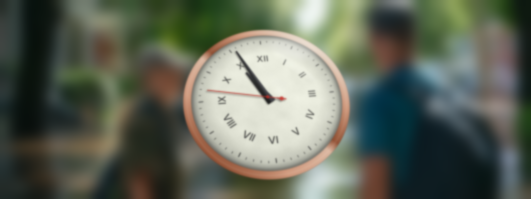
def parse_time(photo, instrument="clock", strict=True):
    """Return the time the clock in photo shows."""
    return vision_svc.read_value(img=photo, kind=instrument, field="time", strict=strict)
10:55:47
